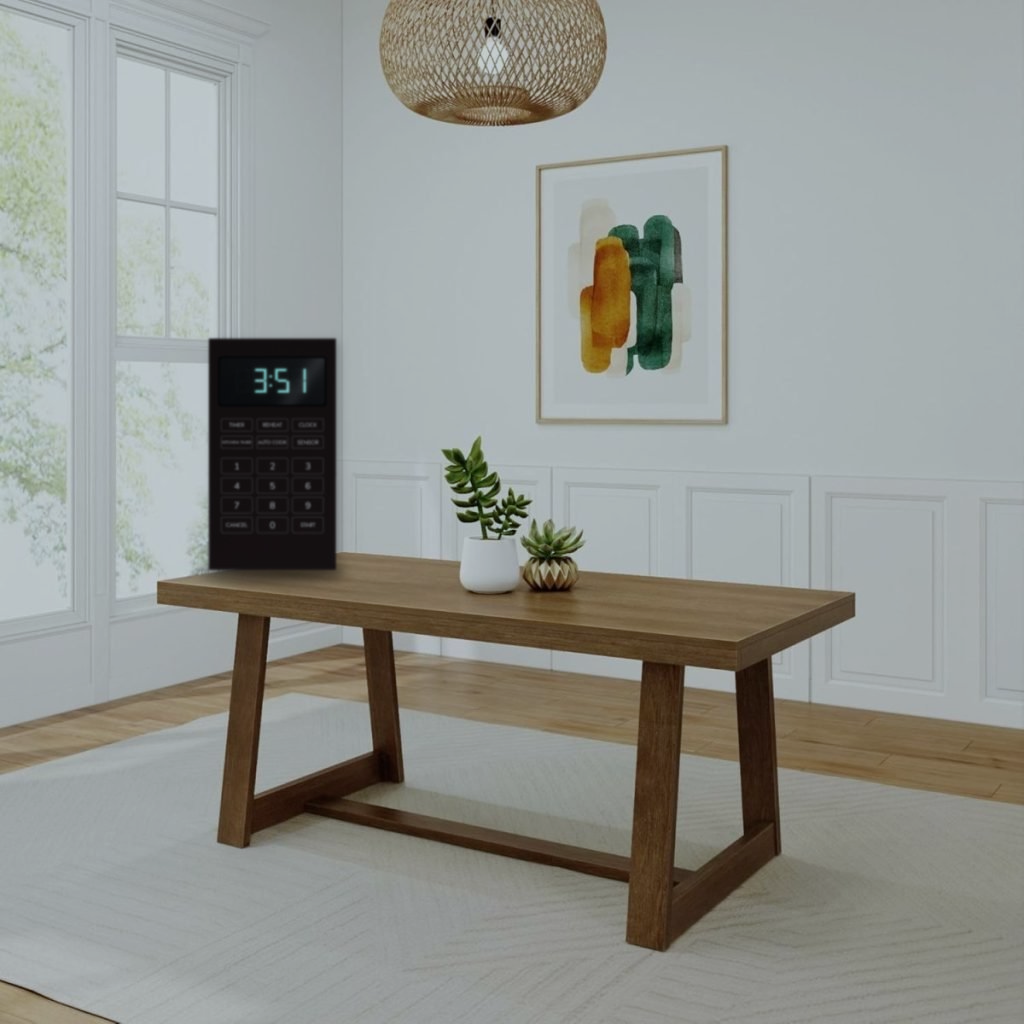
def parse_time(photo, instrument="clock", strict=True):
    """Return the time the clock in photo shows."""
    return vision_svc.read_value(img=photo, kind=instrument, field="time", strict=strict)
3:51
